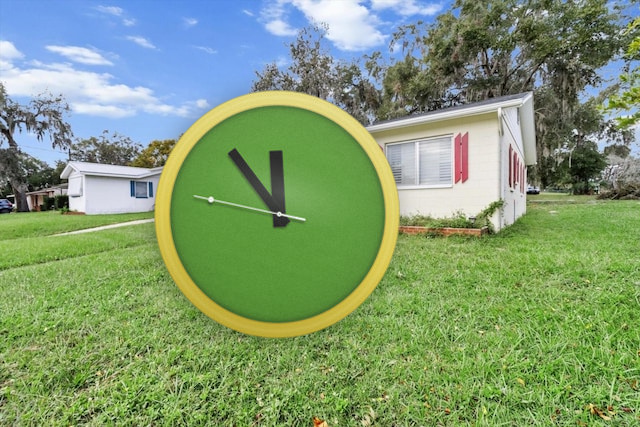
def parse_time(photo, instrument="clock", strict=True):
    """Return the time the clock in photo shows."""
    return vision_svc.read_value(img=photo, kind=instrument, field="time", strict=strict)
11:53:47
